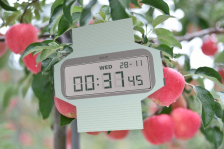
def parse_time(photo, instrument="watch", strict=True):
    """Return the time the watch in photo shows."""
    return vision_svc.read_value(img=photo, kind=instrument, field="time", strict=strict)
0:37:45
